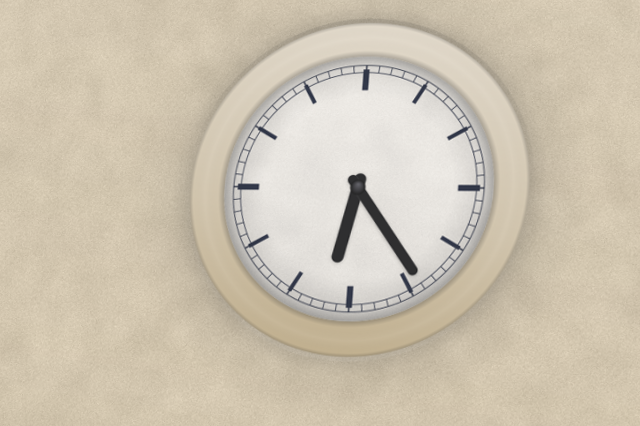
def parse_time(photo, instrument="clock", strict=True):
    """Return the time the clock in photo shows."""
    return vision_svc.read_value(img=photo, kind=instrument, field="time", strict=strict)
6:24
